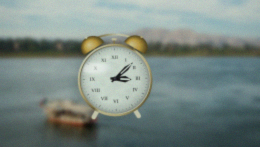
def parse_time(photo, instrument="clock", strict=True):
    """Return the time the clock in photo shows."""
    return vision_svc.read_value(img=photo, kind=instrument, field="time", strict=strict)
3:08
